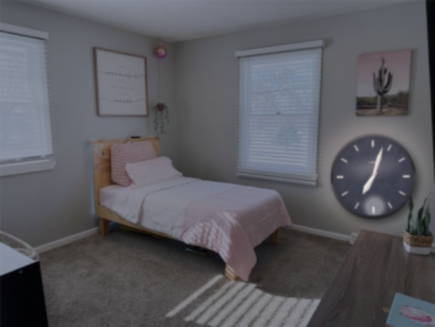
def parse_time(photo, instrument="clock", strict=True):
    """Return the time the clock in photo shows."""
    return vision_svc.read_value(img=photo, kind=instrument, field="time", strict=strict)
7:03
